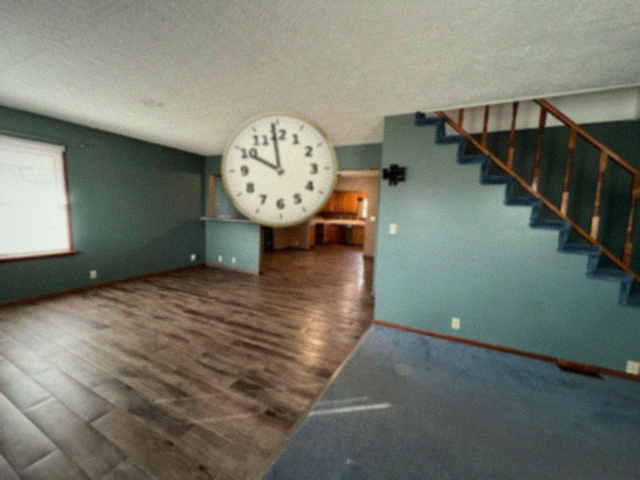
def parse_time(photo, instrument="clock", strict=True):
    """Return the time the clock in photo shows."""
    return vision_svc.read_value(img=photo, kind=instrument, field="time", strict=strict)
9:59
